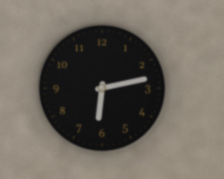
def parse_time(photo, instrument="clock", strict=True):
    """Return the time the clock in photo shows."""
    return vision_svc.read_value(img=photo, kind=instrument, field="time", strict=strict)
6:13
